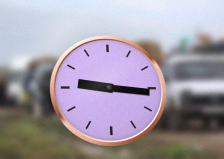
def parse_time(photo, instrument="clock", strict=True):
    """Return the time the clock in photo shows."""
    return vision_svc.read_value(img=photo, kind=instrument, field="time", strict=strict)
9:16
